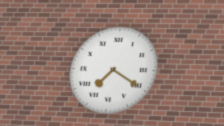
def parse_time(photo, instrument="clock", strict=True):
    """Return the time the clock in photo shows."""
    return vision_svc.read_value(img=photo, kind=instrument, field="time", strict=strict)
7:20
